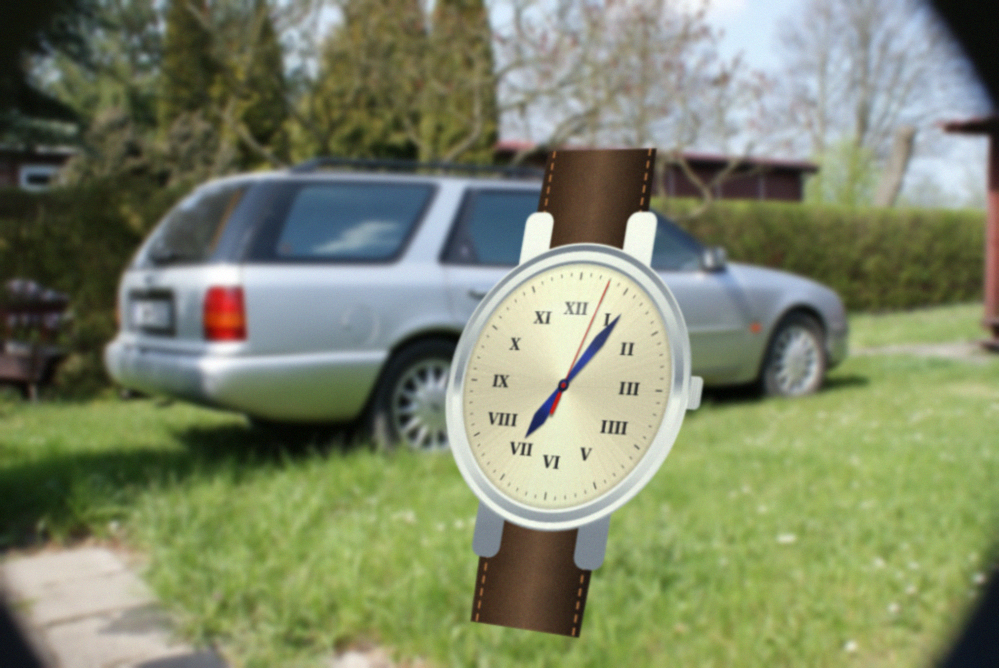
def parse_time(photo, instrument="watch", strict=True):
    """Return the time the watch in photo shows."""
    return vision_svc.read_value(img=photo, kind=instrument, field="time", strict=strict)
7:06:03
